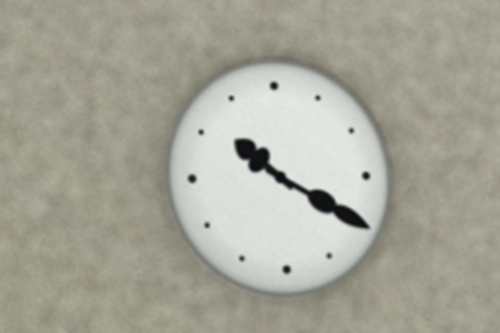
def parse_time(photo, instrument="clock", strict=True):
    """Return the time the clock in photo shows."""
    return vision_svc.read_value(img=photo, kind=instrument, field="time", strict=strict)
10:20
